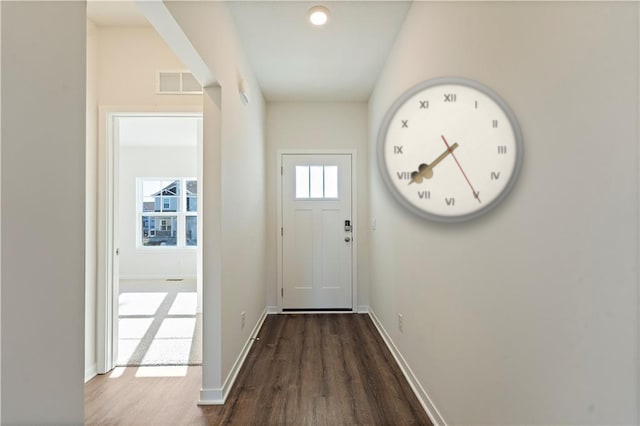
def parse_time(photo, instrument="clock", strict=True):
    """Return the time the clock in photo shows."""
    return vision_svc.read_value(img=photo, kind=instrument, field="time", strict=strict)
7:38:25
